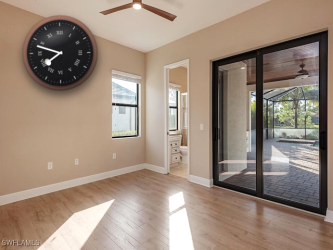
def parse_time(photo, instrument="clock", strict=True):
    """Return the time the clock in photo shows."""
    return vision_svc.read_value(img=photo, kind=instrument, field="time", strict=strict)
7:48
